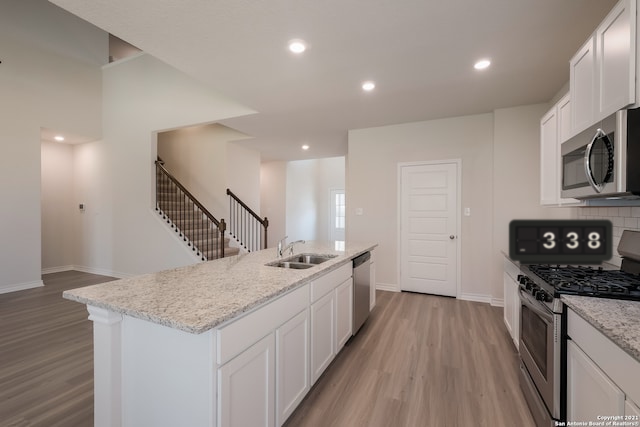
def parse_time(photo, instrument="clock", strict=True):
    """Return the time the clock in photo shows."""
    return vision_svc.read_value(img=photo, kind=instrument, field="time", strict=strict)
3:38
